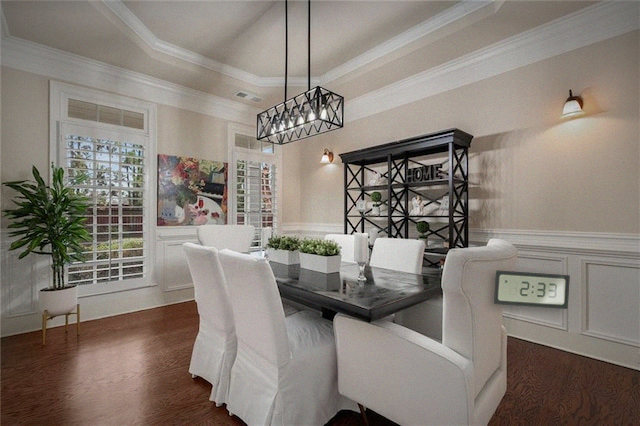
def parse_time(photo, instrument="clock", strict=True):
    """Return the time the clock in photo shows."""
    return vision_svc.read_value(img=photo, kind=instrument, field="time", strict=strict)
2:33
